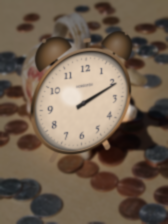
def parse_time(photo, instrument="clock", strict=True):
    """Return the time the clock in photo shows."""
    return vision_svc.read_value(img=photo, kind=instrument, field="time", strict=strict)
2:11
